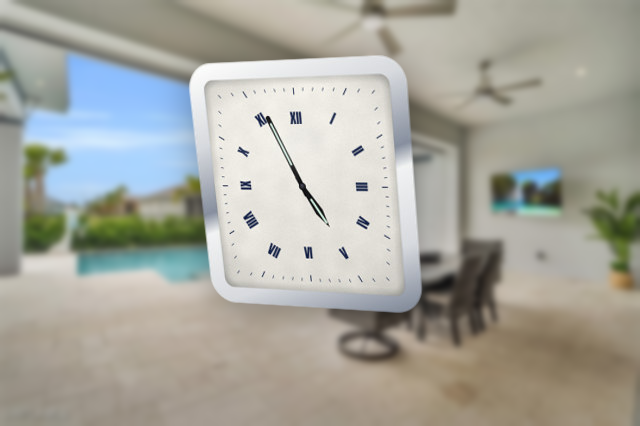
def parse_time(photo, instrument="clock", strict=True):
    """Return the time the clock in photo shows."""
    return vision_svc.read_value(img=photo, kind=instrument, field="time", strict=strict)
4:56
